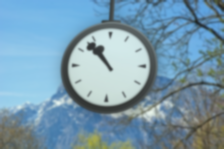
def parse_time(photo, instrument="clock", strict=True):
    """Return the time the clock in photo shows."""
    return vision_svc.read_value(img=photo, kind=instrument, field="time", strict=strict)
10:53
